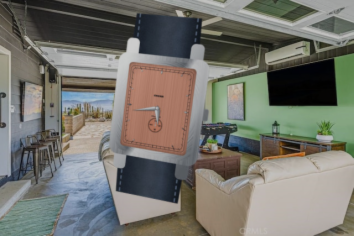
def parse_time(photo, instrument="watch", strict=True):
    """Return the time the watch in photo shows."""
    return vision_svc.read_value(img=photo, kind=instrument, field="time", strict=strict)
5:43
